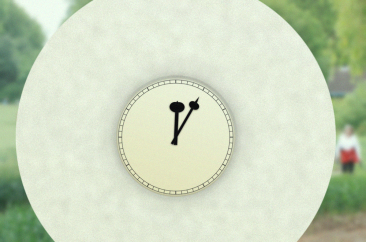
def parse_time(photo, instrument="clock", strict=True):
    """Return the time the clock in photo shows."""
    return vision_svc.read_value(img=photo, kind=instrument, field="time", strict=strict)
12:05
